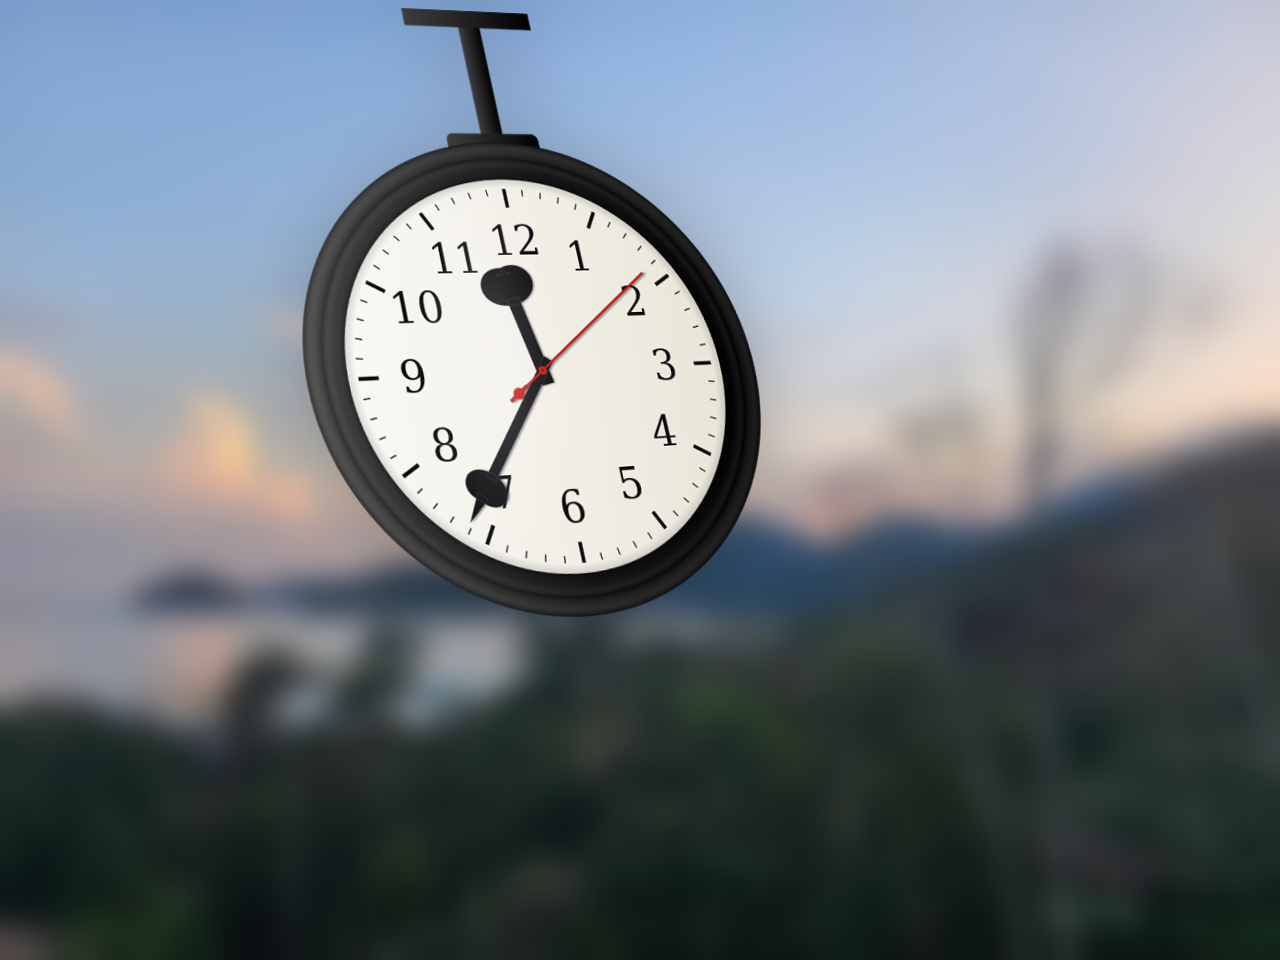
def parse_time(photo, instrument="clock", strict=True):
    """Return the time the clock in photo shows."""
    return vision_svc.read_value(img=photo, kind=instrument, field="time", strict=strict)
11:36:09
